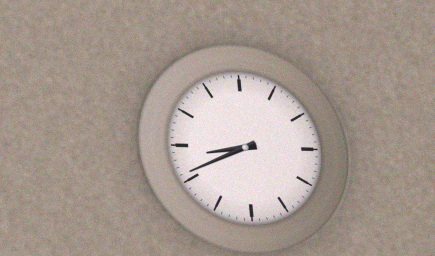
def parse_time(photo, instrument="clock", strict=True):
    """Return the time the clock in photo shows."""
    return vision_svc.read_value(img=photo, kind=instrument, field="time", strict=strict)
8:41
